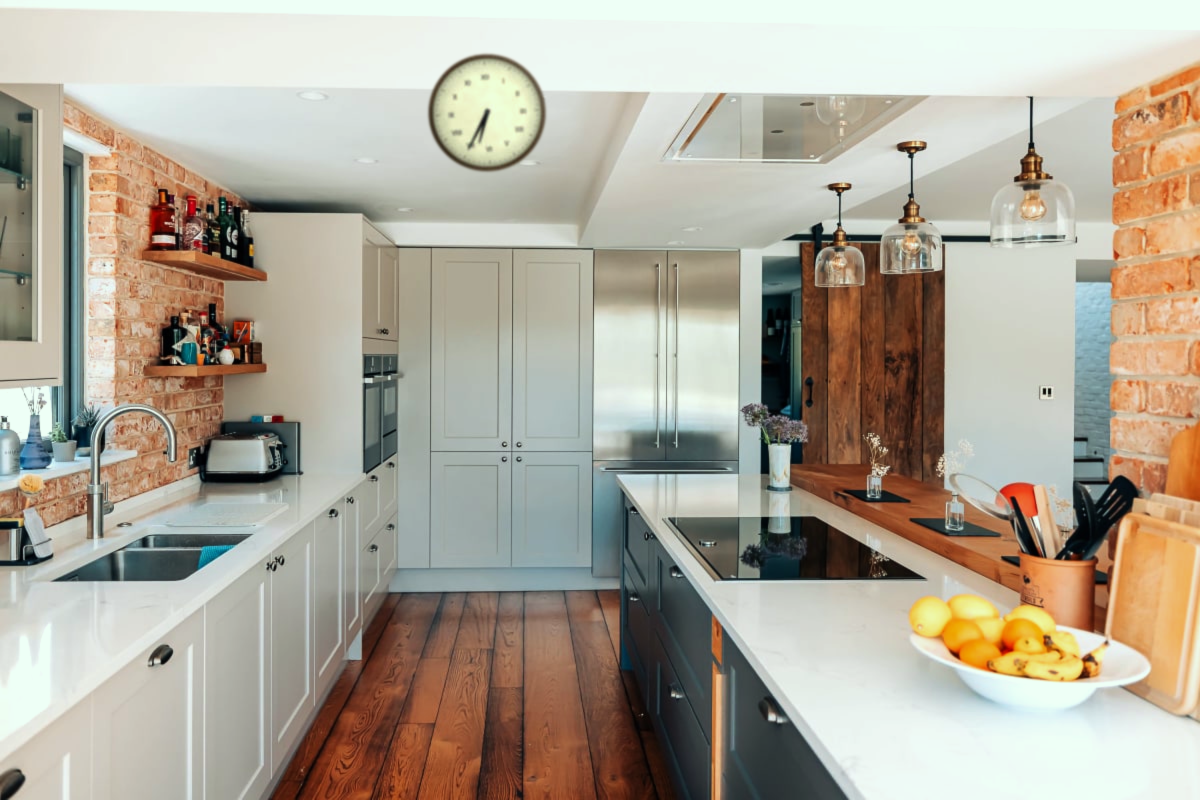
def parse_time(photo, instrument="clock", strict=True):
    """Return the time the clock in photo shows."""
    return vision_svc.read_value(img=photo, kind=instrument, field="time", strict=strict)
6:35
